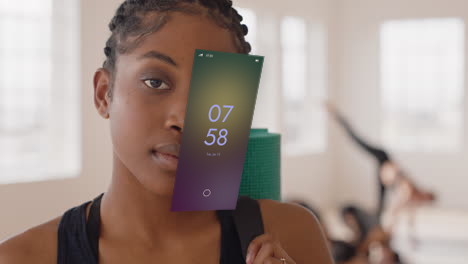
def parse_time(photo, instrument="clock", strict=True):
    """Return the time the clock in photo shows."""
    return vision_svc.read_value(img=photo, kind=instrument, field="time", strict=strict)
7:58
